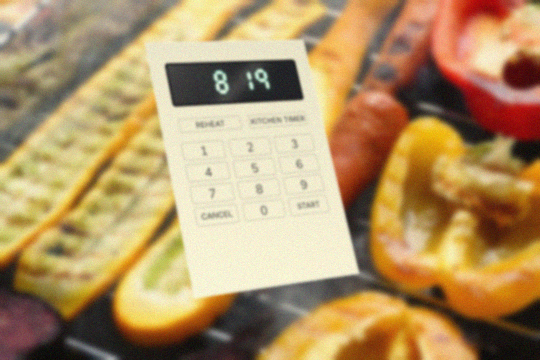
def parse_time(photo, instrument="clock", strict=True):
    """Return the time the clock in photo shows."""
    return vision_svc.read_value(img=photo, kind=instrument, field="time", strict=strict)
8:19
